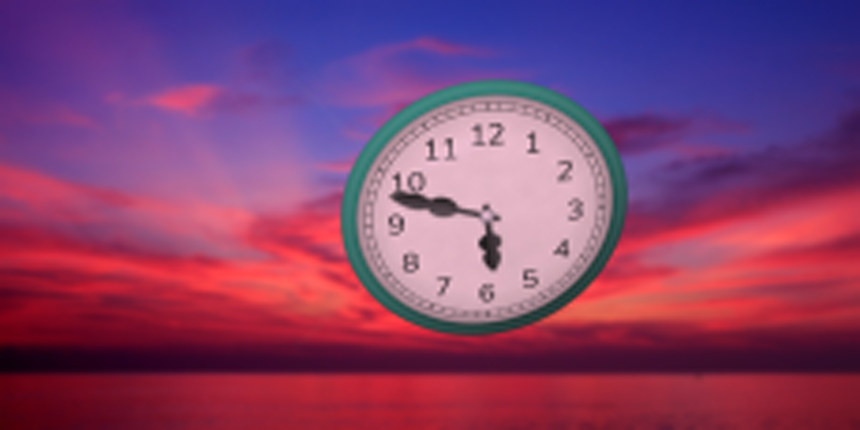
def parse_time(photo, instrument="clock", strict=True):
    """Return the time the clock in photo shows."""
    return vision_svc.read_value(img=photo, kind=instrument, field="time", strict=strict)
5:48
